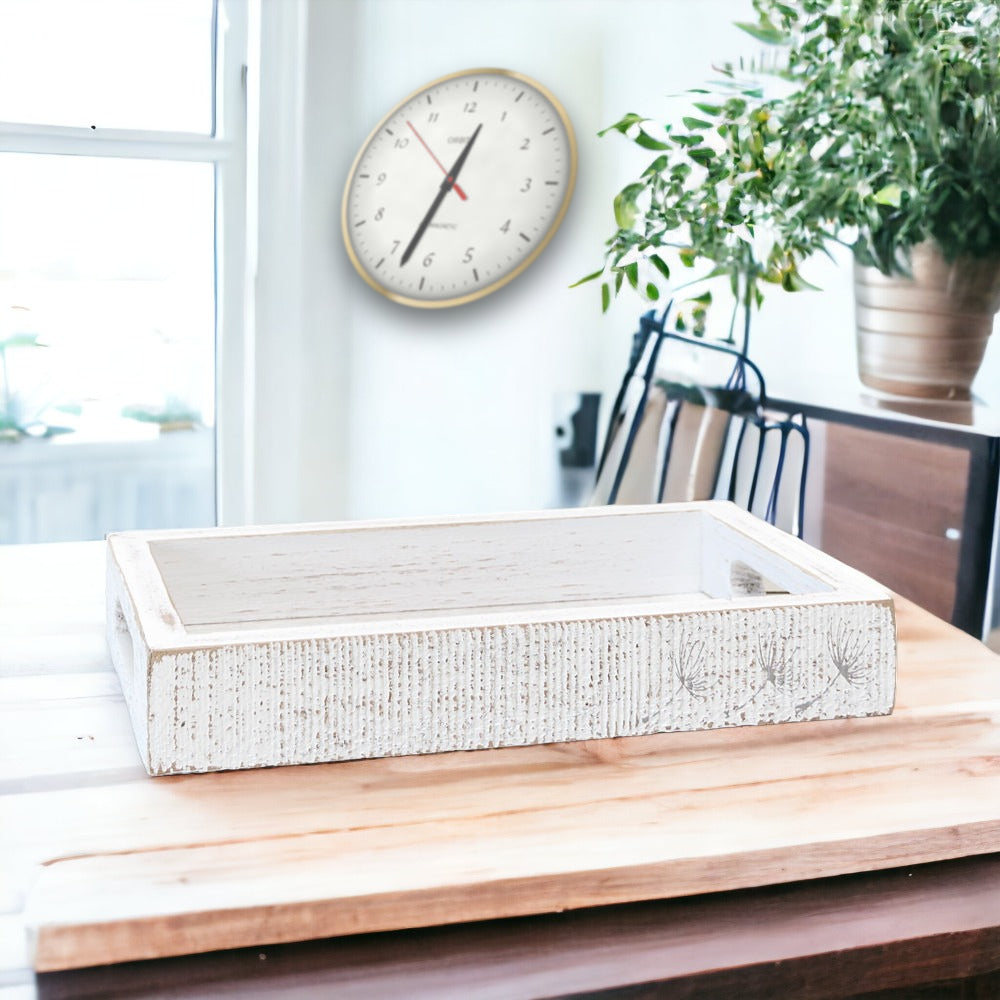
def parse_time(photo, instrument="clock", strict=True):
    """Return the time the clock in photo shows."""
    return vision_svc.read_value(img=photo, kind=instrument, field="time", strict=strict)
12:32:52
